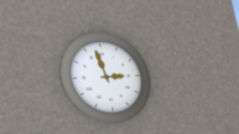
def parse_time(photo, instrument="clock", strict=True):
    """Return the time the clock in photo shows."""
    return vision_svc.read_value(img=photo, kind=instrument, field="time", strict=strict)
2:58
